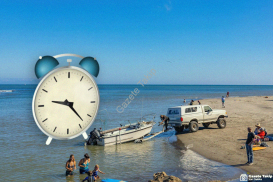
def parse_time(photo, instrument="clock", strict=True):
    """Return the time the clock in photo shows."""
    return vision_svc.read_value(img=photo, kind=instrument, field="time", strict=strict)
9:23
